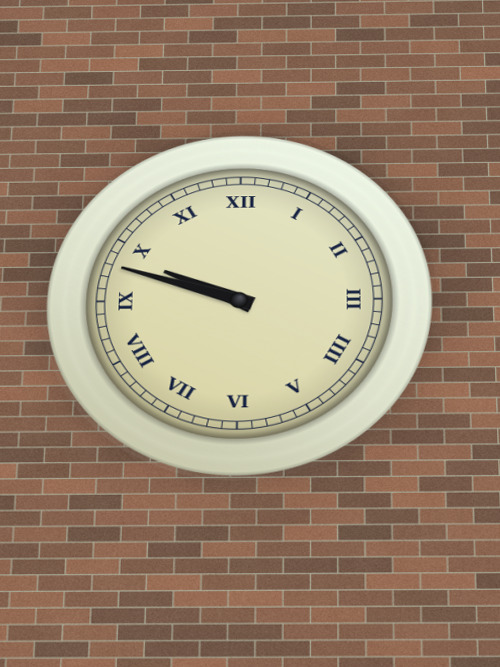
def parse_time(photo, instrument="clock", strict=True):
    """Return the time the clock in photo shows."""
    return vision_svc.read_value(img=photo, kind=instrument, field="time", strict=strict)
9:48
